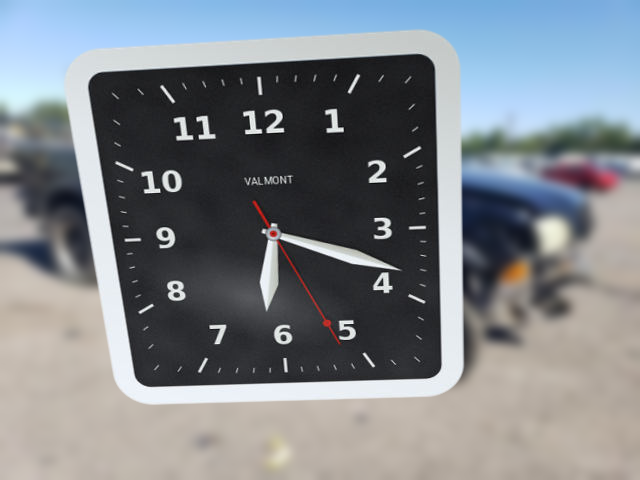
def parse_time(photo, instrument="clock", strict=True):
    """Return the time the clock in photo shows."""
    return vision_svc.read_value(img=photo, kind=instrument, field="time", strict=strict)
6:18:26
